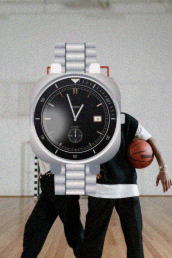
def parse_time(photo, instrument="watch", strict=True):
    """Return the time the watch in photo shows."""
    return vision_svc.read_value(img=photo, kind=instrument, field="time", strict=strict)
12:57
